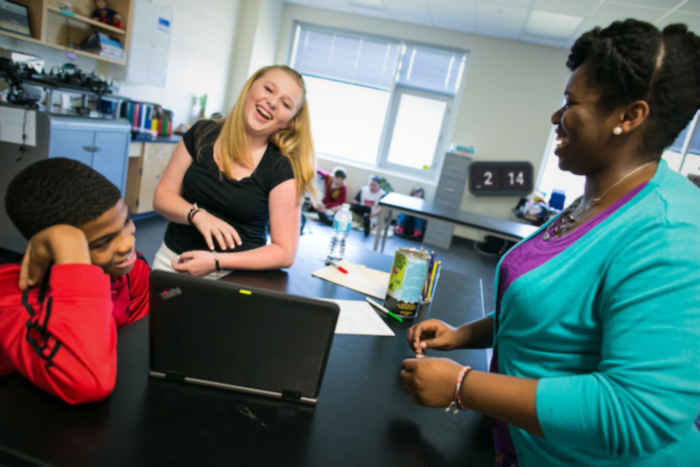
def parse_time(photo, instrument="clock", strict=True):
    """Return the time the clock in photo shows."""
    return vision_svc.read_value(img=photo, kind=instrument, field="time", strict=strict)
2:14
